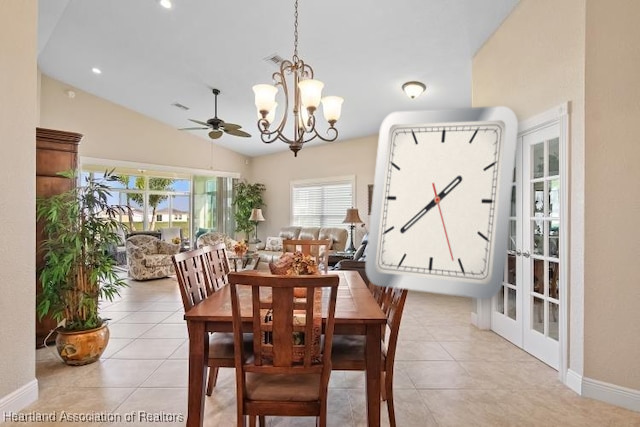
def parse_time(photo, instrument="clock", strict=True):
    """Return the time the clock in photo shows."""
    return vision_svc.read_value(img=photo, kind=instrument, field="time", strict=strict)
1:38:26
